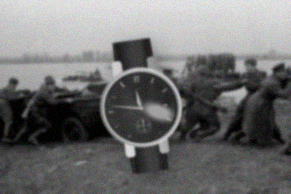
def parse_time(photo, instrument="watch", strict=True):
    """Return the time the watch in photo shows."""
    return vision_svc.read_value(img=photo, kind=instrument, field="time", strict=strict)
11:47
